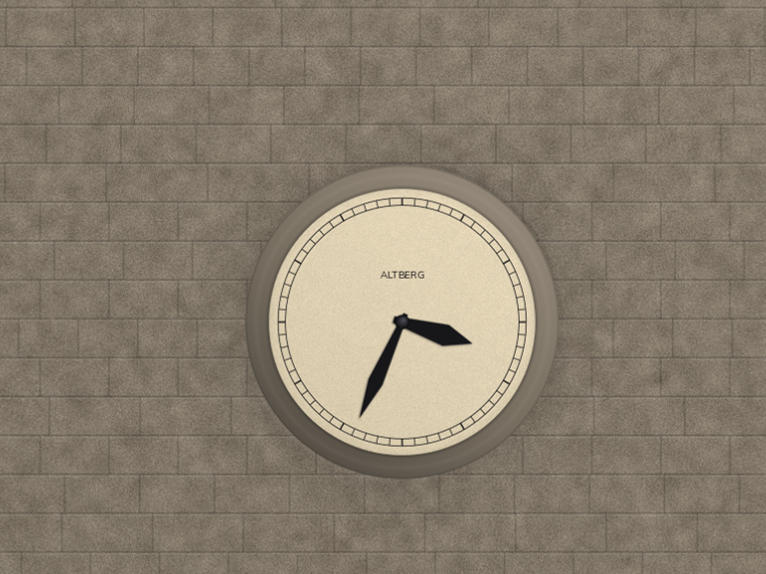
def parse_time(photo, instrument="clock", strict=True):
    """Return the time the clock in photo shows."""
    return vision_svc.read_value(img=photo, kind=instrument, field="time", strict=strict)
3:34
